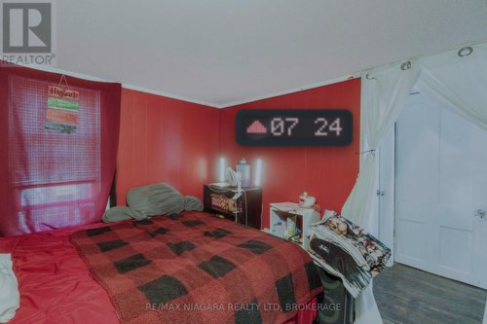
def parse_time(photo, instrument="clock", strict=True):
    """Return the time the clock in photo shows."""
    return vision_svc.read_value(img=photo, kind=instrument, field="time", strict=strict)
7:24
